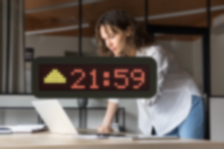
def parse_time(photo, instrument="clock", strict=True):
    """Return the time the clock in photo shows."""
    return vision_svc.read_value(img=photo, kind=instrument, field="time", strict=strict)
21:59
